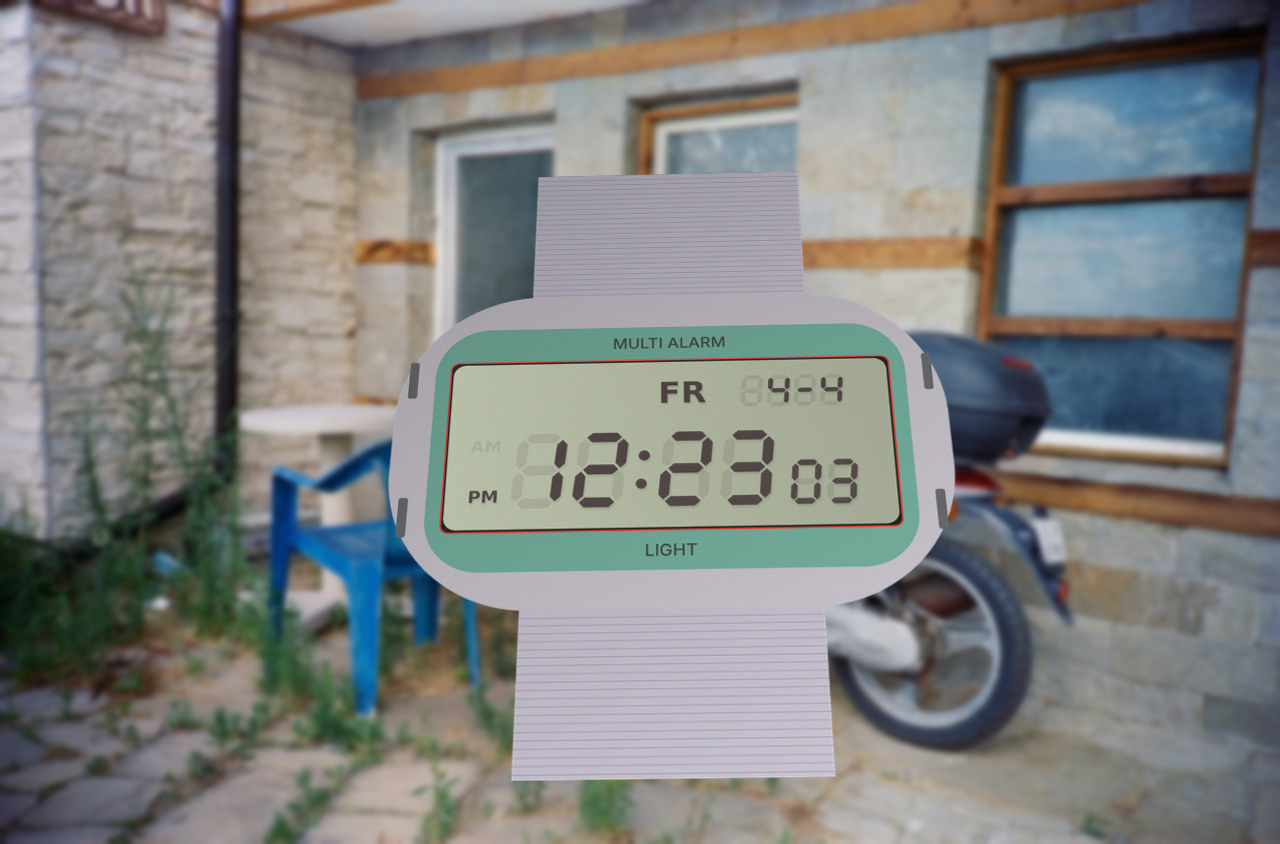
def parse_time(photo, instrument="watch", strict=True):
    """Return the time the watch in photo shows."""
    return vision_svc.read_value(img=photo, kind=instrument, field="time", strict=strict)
12:23:03
